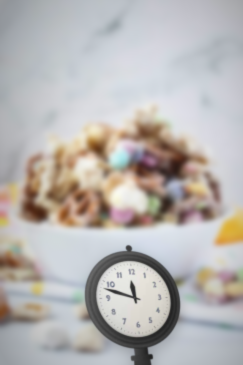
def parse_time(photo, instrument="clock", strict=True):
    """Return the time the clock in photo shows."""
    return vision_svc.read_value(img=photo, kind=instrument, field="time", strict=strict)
11:48
